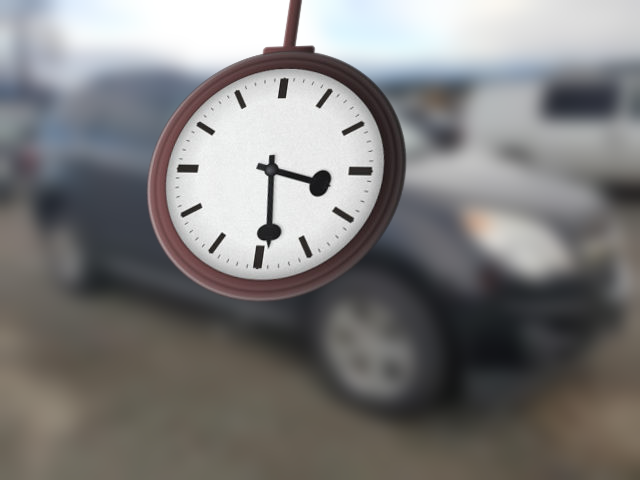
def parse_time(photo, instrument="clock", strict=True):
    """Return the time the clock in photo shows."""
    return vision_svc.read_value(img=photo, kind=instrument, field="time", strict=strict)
3:29
